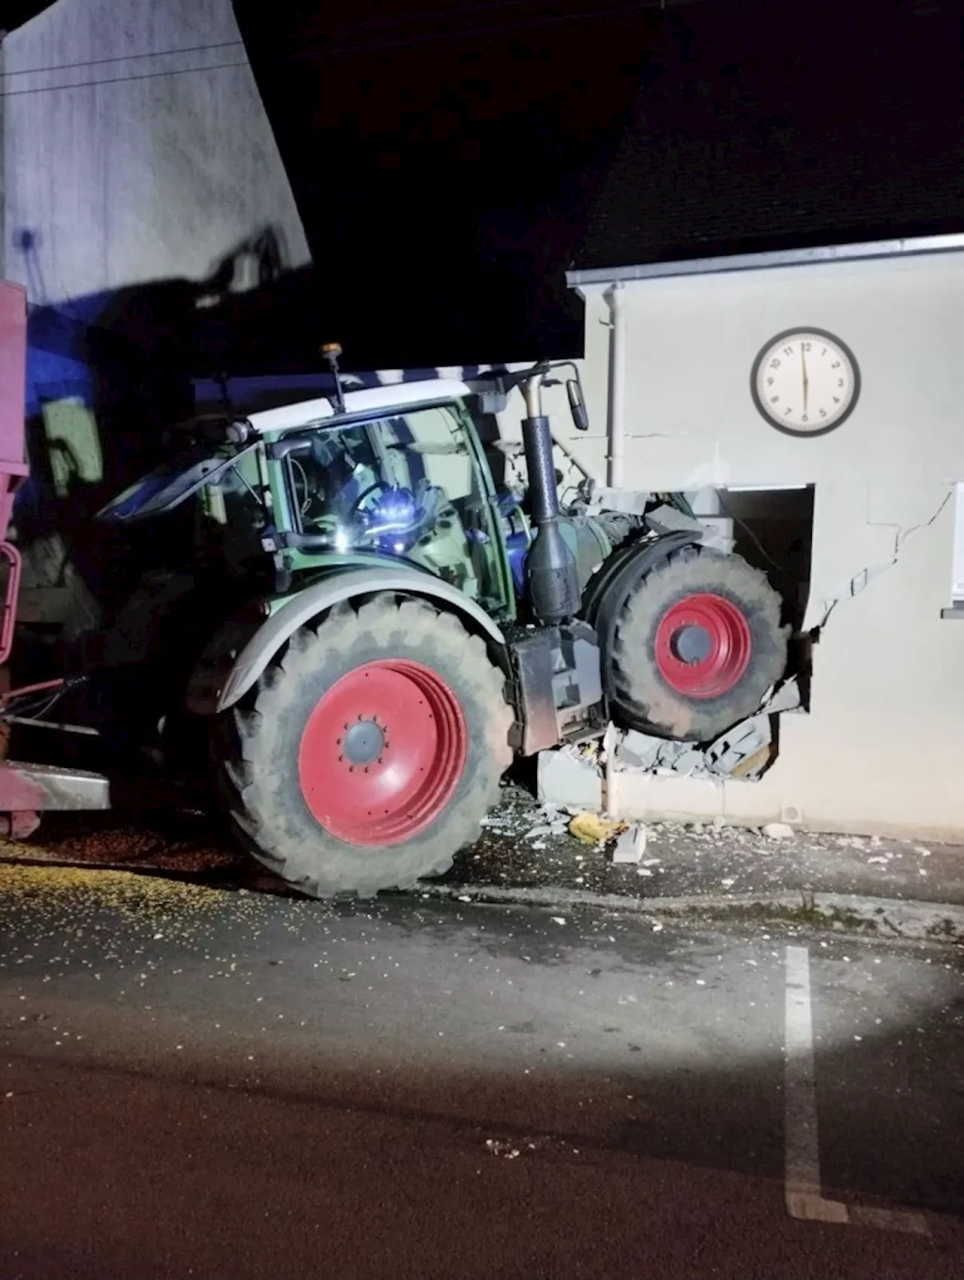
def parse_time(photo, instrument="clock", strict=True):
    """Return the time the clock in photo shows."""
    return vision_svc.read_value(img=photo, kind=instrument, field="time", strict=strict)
5:59
